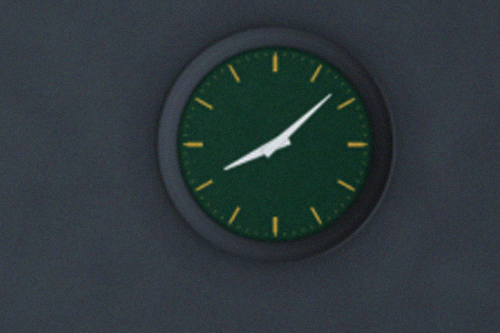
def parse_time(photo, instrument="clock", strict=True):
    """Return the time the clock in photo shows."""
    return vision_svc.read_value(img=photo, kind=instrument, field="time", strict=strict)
8:08
